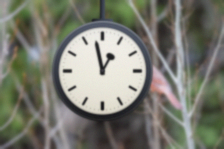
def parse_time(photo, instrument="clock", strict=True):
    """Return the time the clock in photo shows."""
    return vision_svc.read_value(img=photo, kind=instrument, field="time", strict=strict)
12:58
